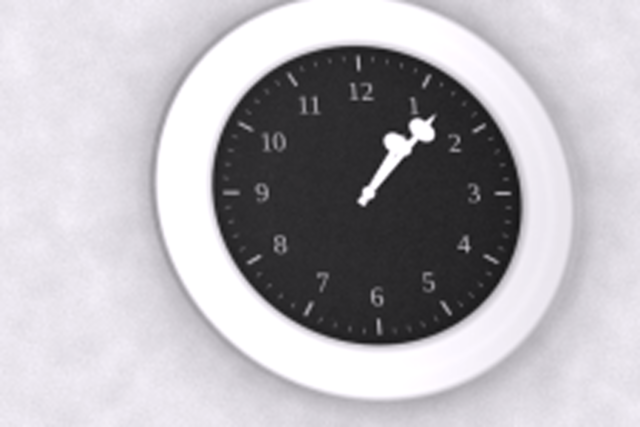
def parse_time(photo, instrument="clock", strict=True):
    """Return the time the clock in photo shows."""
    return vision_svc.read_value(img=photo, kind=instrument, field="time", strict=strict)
1:07
